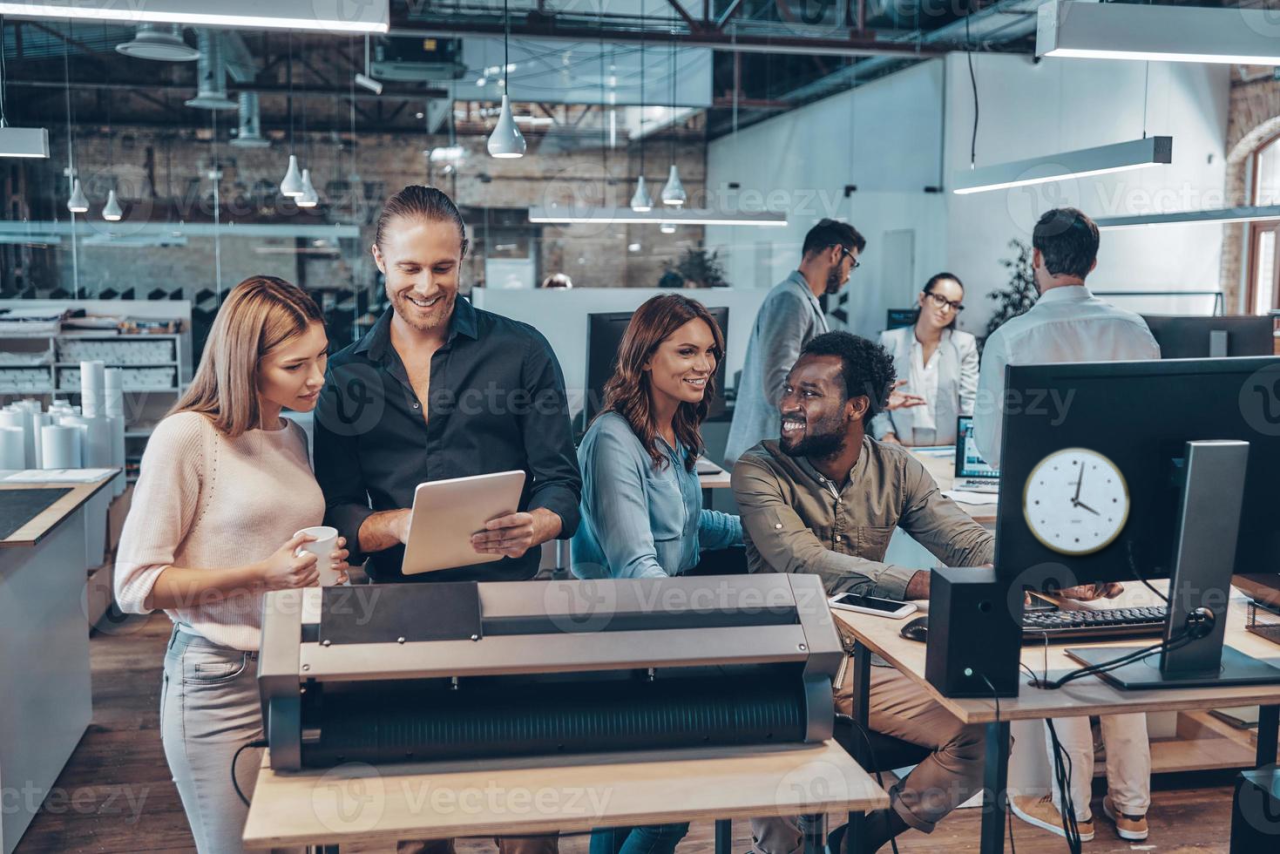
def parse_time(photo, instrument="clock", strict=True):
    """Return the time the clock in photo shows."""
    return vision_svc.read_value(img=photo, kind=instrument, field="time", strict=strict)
4:02
